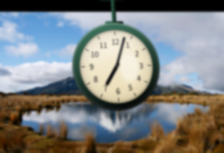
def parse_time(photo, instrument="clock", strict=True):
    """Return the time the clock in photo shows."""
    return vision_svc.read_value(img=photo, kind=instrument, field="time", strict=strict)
7:03
